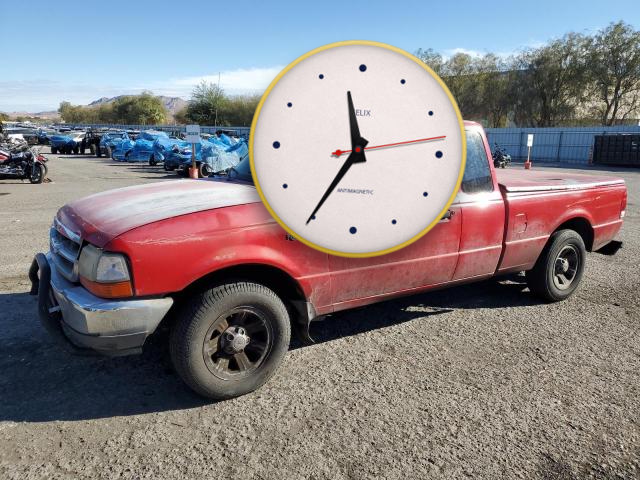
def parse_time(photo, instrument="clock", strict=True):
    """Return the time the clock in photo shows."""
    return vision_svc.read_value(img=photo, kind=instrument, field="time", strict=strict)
11:35:13
